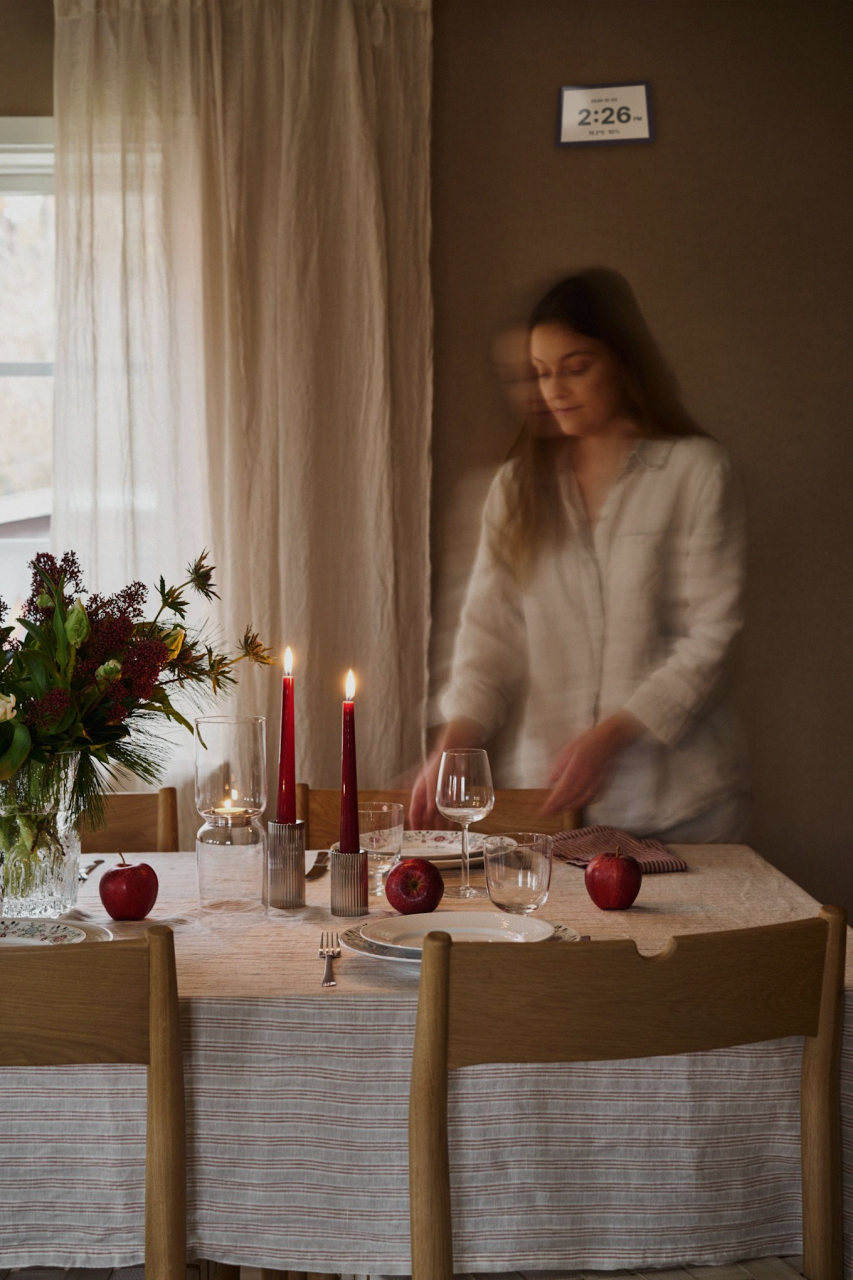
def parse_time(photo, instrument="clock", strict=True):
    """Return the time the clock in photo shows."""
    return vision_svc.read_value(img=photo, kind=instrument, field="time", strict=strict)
2:26
